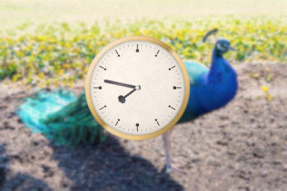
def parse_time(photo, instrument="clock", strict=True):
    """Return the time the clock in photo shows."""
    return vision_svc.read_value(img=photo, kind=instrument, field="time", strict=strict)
7:47
